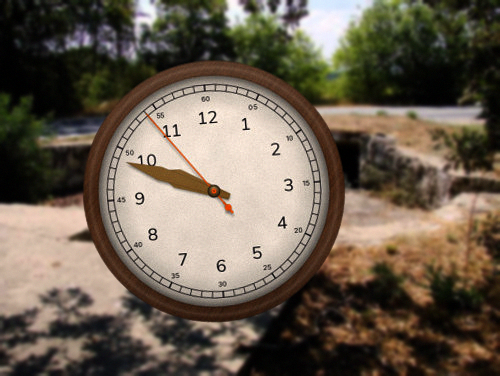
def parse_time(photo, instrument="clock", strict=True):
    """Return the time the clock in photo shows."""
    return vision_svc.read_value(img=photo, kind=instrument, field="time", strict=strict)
9:48:54
